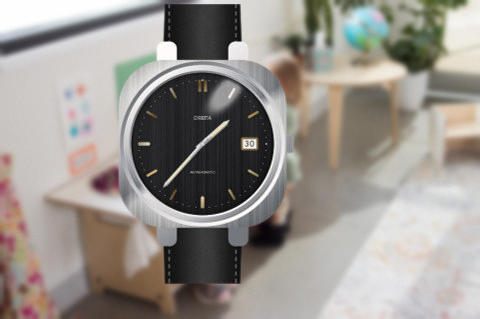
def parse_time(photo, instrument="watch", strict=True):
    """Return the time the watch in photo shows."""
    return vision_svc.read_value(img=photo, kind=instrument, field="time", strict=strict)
1:37
